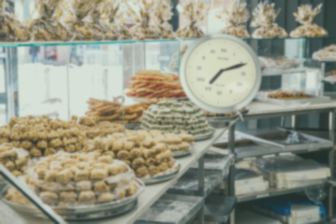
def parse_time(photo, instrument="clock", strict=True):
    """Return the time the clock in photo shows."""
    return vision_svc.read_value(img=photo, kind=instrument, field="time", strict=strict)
7:11
